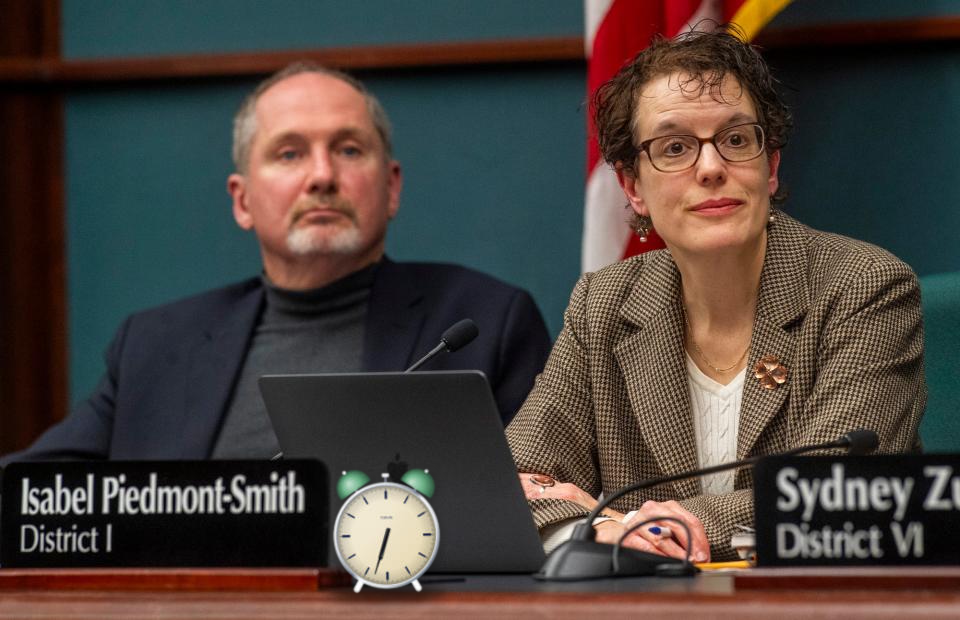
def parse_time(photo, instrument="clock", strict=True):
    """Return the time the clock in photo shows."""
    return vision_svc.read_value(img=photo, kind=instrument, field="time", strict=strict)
6:33
